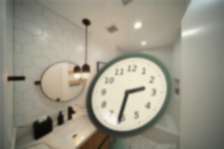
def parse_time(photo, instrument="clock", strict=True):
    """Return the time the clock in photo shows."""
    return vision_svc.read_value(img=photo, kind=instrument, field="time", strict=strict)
2:31
